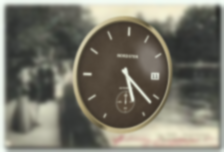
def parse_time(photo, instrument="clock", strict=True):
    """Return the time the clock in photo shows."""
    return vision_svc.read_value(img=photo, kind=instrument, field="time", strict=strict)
5:22
